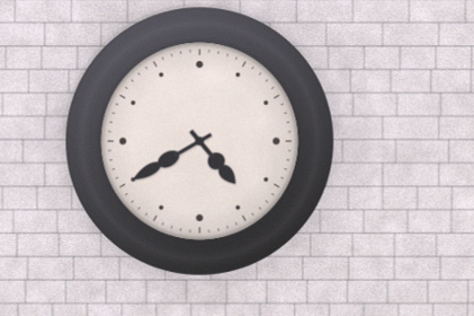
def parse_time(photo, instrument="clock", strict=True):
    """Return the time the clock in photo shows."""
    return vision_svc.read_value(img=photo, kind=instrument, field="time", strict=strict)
4:40
